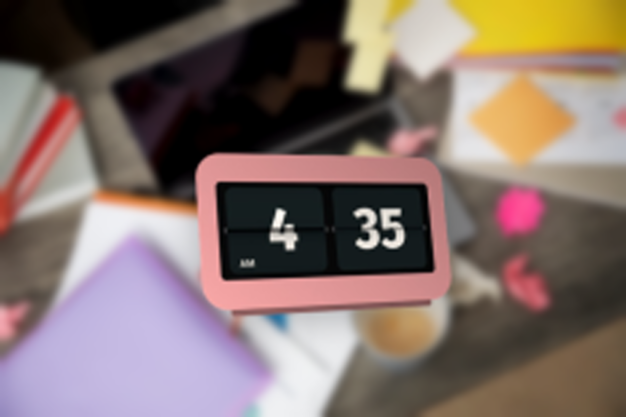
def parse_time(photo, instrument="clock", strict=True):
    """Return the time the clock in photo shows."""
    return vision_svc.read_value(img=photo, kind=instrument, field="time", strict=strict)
4:35
